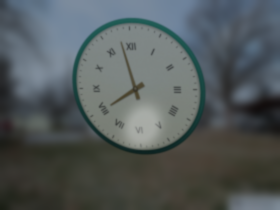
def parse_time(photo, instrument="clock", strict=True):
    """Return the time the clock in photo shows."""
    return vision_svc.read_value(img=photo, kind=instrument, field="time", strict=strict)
7:58
